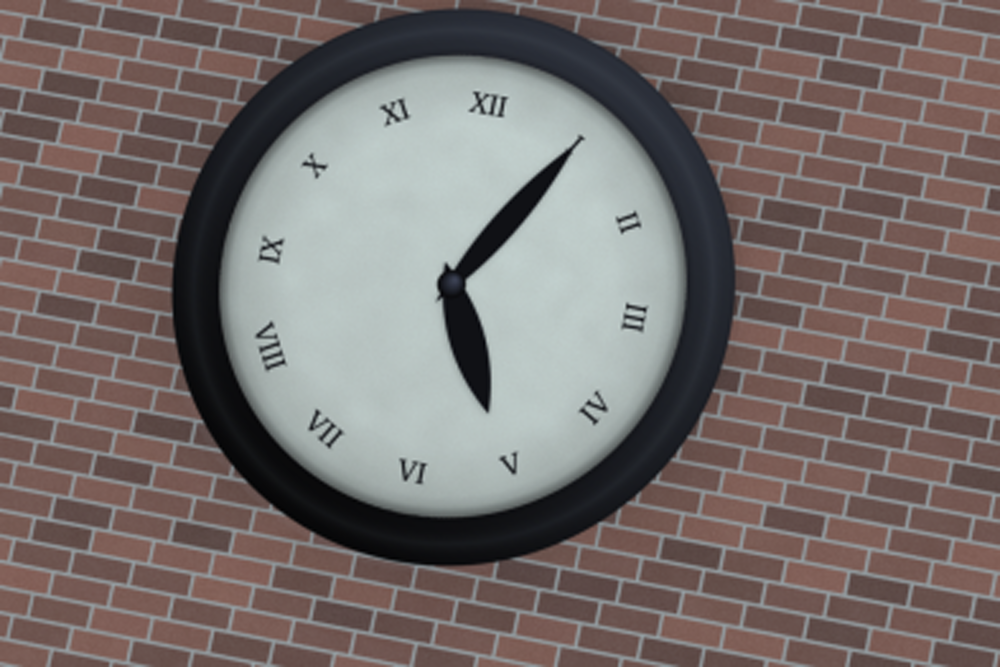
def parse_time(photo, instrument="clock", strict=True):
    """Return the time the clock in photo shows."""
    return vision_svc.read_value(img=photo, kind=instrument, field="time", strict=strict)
5:05
